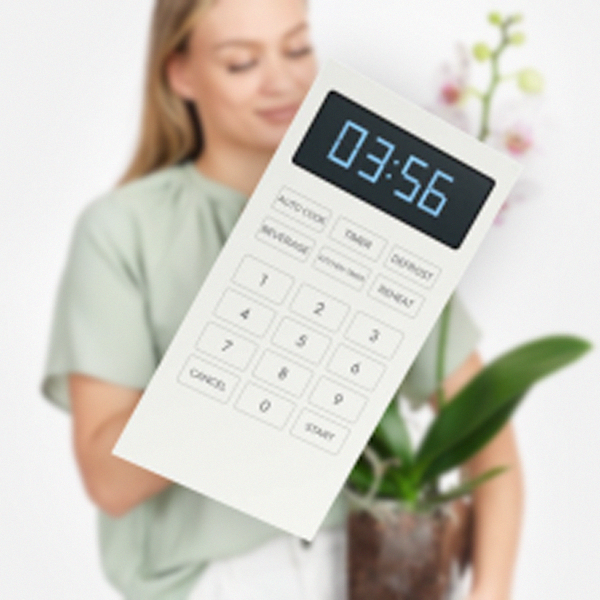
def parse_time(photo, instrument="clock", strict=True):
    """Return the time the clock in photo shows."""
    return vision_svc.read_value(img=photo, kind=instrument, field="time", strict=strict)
3:56
